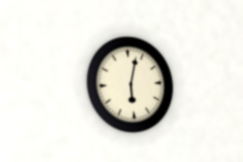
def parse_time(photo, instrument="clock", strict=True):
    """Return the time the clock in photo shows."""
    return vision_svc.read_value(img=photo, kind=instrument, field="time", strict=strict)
6:03
